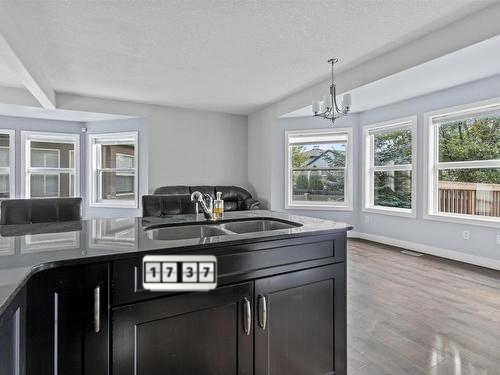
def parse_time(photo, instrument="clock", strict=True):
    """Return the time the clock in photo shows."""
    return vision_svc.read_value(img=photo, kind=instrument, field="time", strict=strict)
17:37
